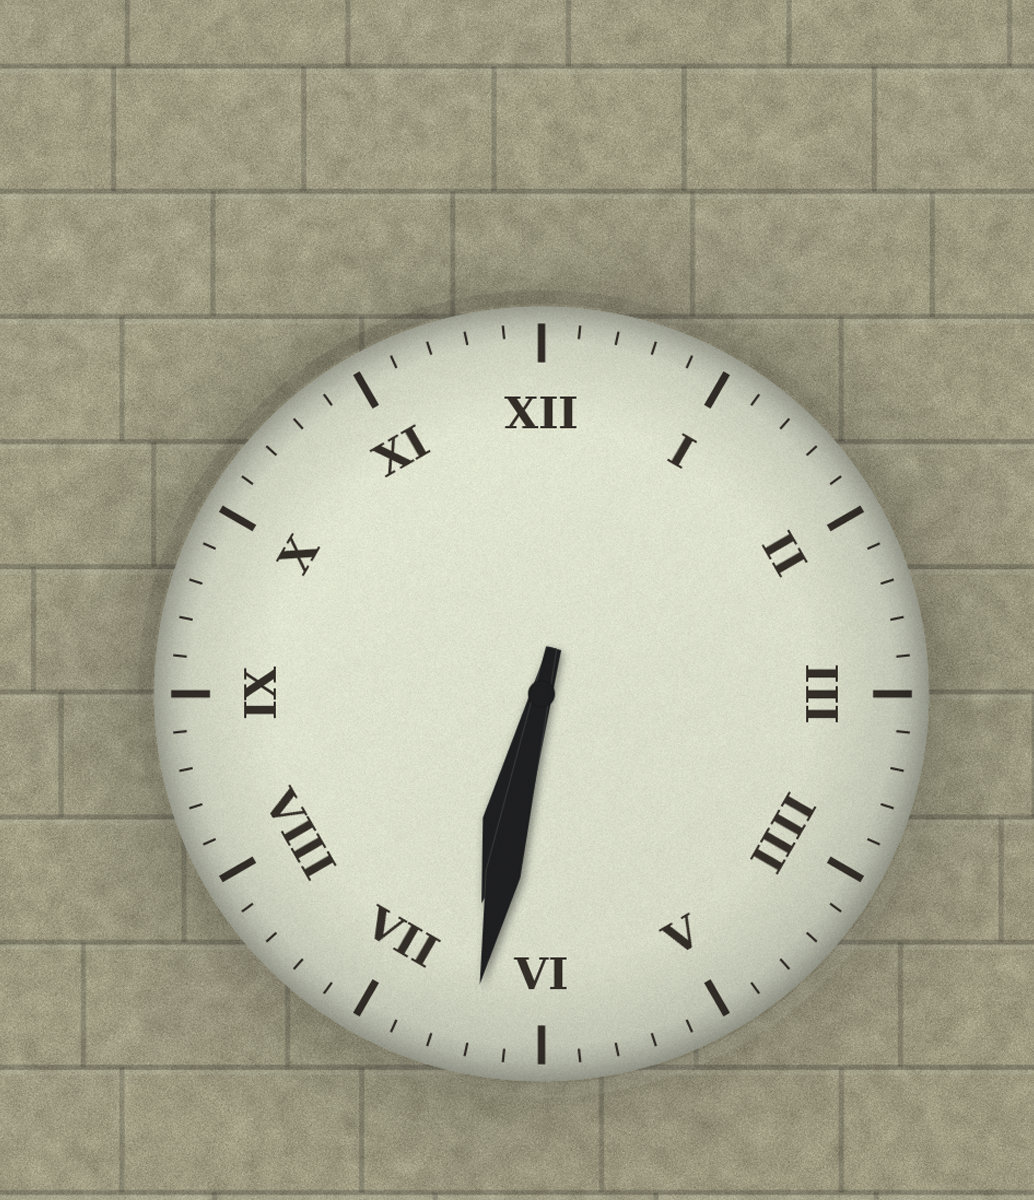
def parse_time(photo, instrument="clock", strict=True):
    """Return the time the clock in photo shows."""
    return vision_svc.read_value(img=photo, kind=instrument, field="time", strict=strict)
6:32
